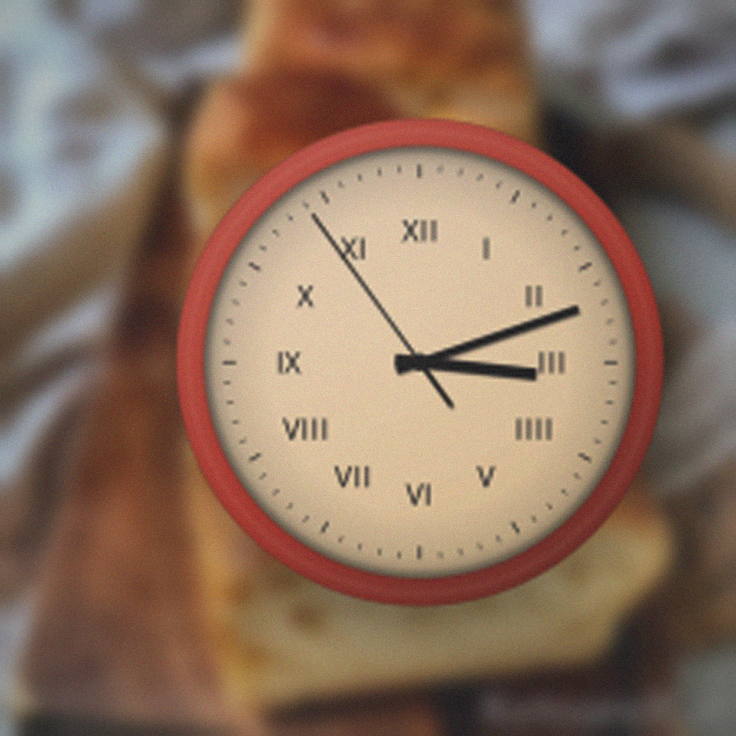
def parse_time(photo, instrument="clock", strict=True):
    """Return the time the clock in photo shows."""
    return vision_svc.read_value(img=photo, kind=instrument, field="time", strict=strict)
3:11:54
